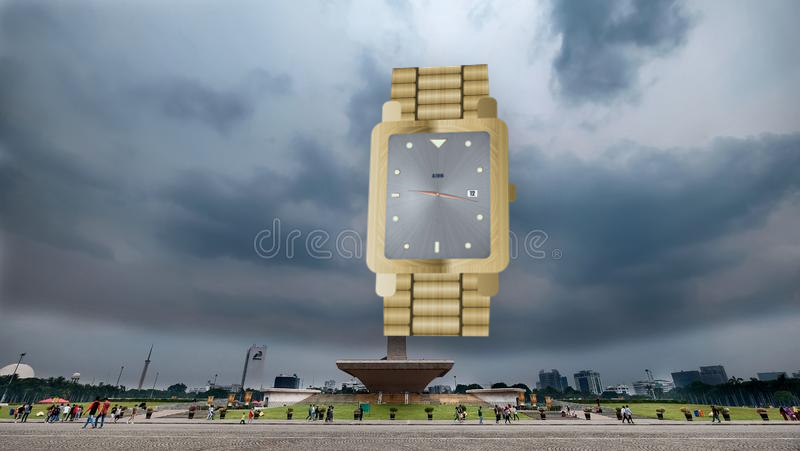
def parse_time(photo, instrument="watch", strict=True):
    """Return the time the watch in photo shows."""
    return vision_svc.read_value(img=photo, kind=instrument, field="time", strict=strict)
9:17
